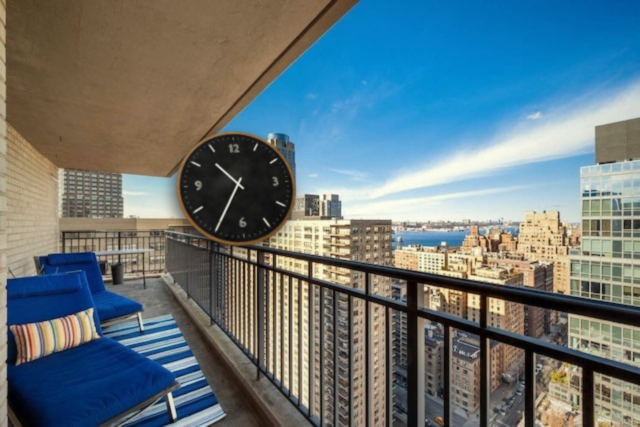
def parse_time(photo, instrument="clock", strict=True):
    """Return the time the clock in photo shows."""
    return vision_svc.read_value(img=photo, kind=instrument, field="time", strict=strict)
10:35
